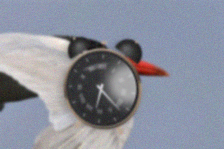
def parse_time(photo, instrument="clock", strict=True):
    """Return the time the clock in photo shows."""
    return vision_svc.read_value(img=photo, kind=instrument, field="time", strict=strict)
6:22
